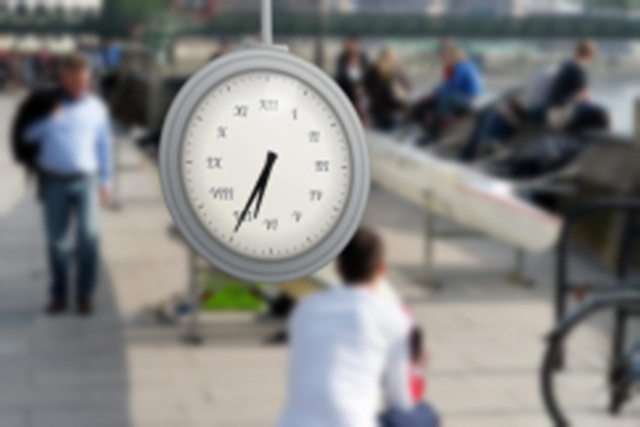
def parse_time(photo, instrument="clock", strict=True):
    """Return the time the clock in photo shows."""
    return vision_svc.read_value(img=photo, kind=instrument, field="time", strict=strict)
6:35
